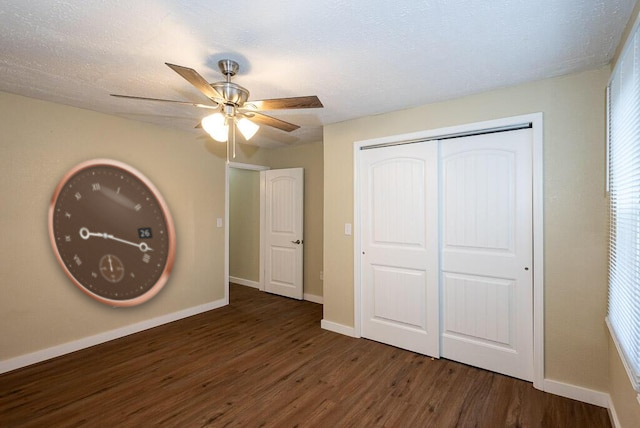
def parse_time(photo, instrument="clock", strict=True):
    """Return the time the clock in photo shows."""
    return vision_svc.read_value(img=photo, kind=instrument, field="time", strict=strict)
9:18
